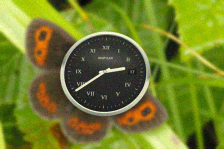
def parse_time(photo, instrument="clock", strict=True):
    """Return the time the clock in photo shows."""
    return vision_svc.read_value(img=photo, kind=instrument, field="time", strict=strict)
2:39
